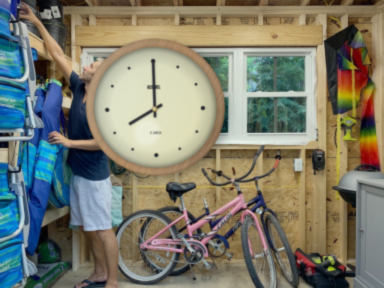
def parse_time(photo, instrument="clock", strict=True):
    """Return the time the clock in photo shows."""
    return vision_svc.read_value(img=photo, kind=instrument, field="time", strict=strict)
8:00
